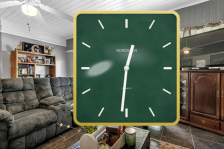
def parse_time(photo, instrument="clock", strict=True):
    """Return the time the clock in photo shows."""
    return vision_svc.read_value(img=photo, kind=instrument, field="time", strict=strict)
12:31
